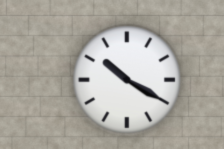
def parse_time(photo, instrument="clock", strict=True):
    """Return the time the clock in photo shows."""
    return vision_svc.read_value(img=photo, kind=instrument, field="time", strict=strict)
10:20
